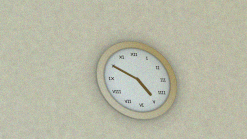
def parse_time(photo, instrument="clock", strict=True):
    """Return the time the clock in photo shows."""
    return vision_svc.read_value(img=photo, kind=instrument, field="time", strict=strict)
4:50
